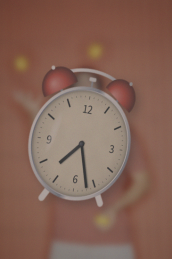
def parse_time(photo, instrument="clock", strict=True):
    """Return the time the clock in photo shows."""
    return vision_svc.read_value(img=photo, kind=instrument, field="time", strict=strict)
7:27
